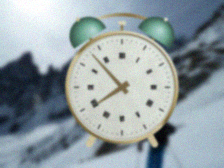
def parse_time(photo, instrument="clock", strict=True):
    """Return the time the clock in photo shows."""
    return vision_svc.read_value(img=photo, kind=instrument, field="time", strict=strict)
7:53
